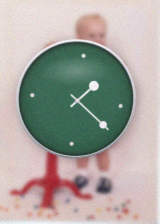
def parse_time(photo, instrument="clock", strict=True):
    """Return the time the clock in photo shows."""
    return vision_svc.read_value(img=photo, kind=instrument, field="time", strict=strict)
1:21
